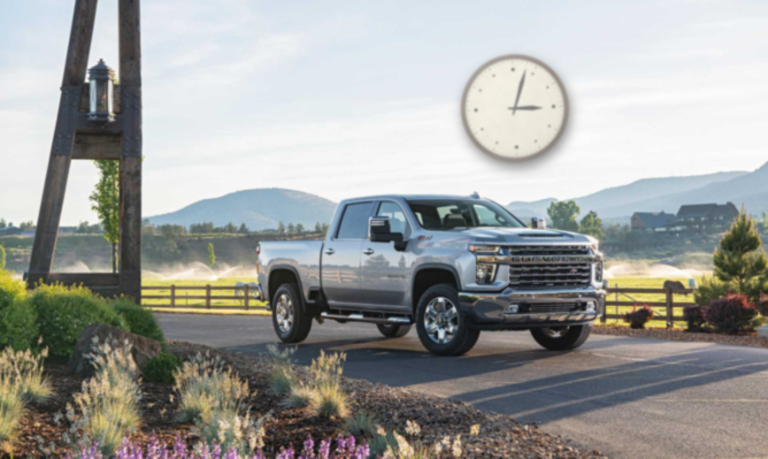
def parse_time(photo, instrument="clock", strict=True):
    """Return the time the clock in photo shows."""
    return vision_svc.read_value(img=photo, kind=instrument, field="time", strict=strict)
3:03
